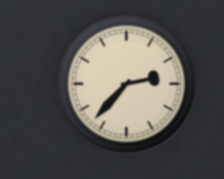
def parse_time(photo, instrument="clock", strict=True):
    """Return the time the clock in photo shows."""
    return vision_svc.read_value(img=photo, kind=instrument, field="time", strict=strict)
2:37
